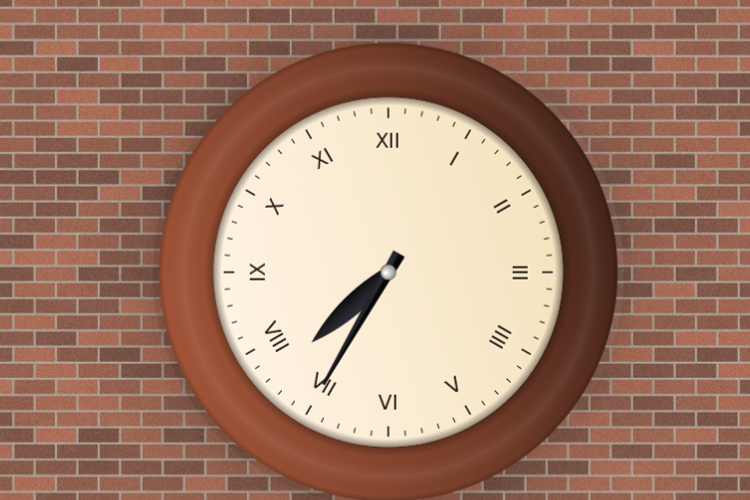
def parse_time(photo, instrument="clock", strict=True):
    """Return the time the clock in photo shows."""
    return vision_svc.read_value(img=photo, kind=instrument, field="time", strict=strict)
7:35
